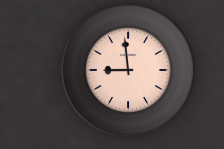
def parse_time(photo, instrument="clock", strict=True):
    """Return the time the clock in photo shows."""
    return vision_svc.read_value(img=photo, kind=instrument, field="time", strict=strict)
8:59
